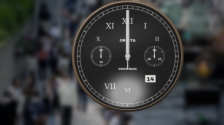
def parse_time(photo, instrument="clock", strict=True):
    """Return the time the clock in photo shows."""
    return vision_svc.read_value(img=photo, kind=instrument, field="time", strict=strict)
12:00
